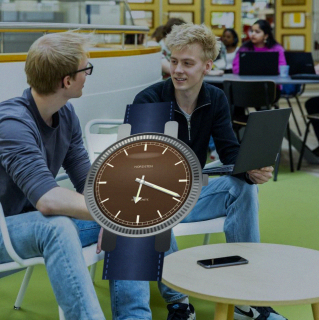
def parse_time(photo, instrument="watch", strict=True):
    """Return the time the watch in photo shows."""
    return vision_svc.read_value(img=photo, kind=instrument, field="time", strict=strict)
6:19
